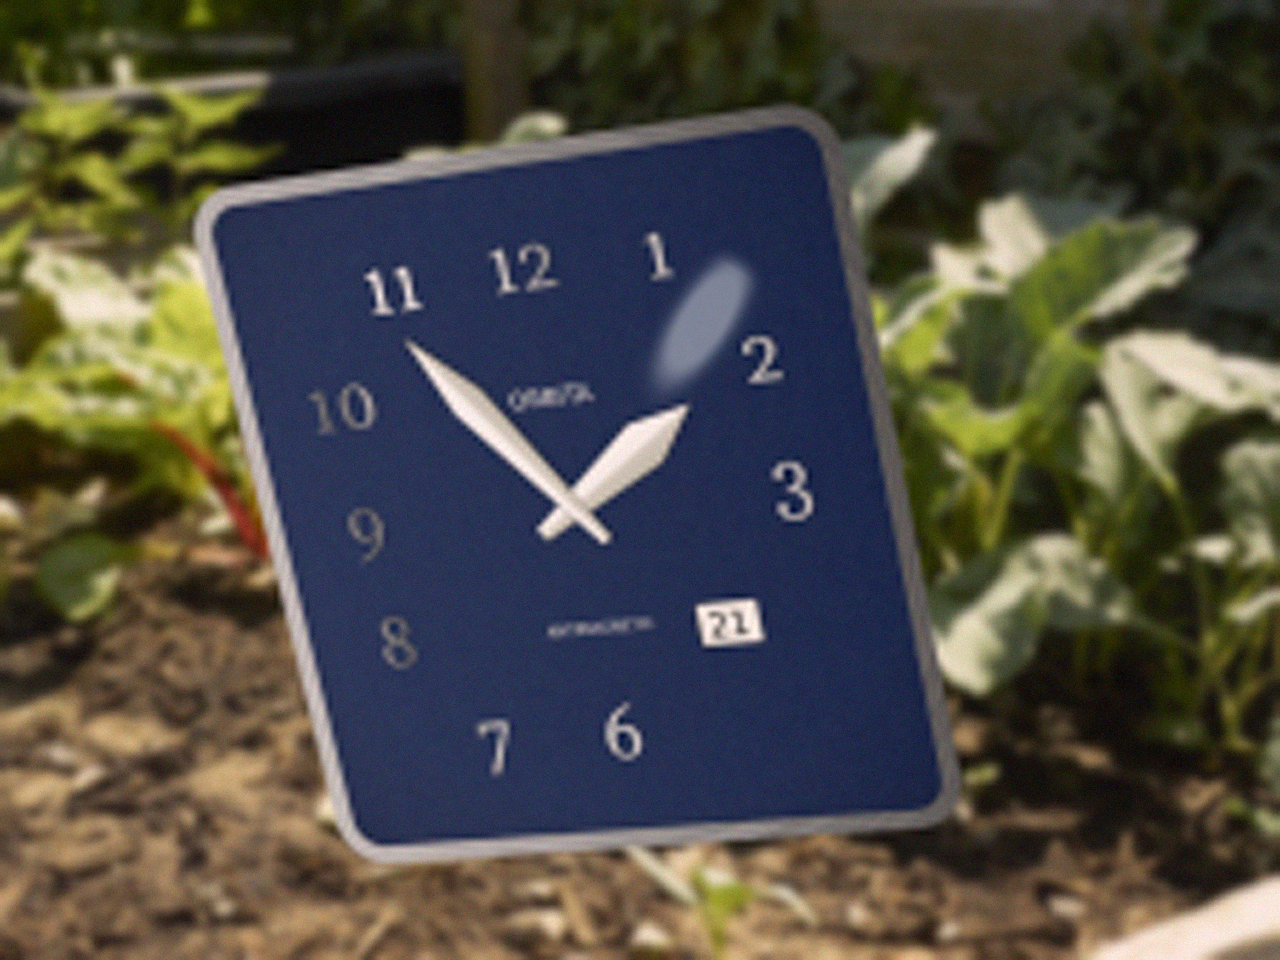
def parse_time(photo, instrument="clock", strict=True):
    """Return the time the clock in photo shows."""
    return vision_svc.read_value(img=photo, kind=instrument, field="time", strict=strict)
1:54
